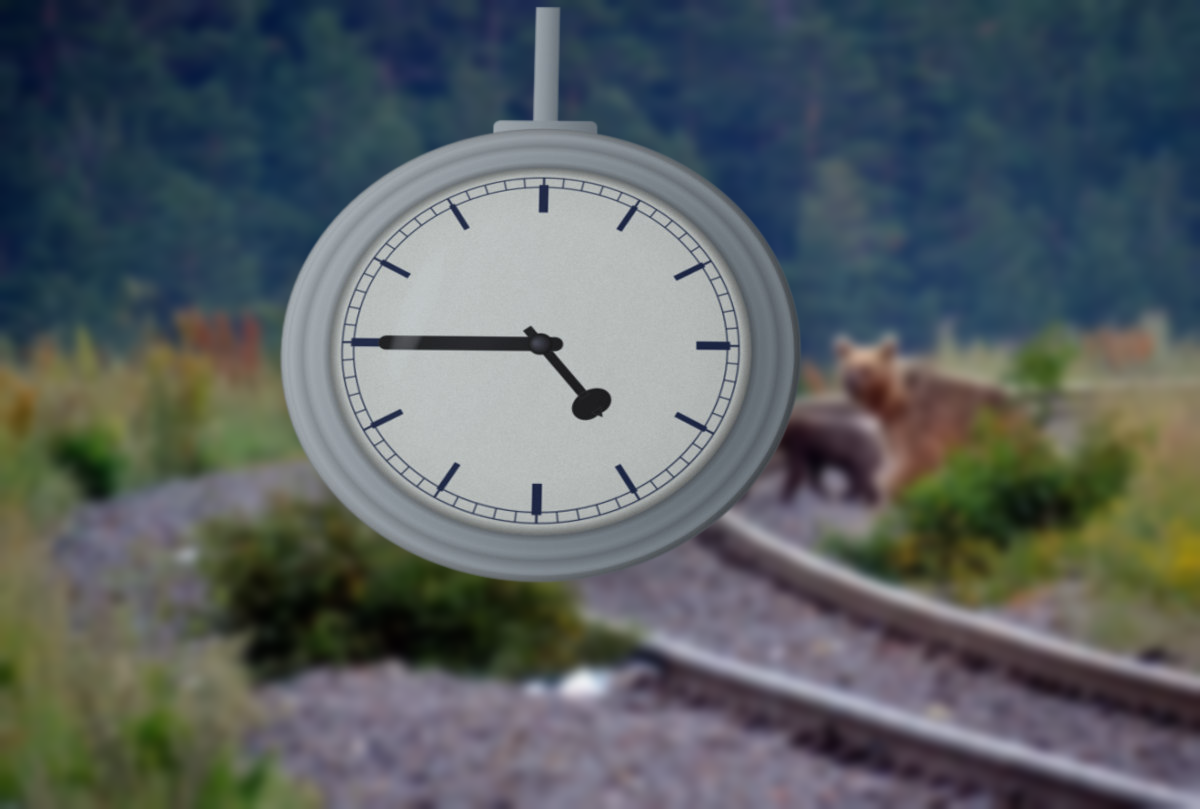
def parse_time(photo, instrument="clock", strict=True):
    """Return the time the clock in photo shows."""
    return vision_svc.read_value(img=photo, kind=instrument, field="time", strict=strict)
4:45
